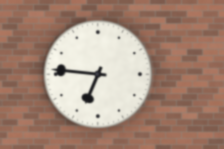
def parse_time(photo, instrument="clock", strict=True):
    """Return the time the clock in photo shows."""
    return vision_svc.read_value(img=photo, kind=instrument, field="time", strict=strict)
6:46
